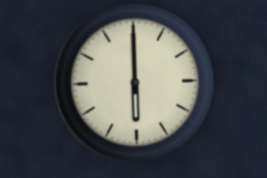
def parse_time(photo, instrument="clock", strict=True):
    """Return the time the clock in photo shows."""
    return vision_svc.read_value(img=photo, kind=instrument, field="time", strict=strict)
6:00
